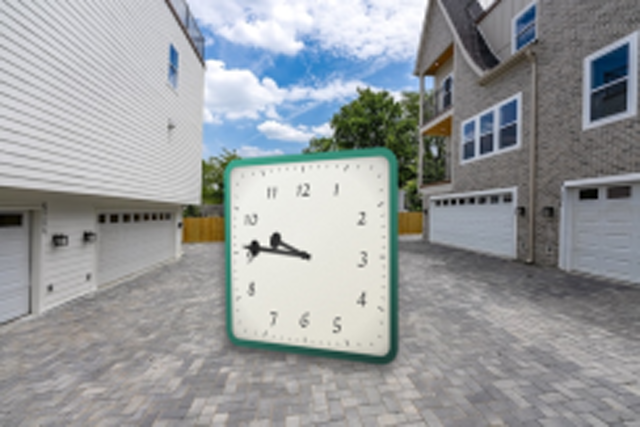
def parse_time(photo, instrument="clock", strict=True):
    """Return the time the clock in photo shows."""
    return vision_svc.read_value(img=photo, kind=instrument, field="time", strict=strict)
9:46
